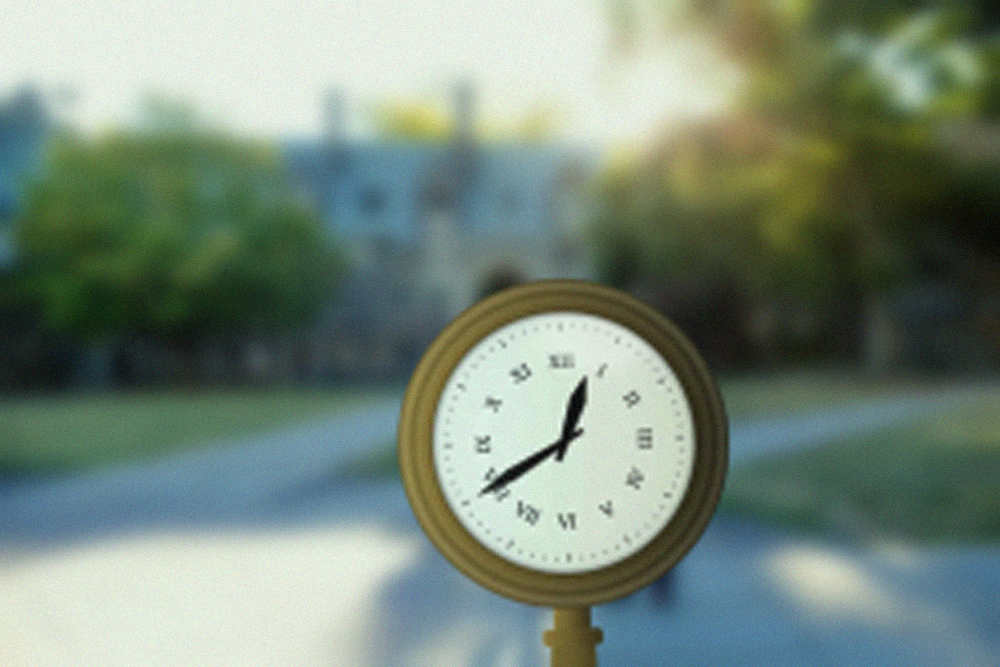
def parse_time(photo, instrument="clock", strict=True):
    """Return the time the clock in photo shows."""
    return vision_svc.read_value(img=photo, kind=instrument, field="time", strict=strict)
12:40
